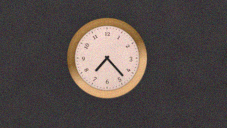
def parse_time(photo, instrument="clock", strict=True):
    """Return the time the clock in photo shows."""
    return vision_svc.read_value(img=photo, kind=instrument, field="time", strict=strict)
7:23
